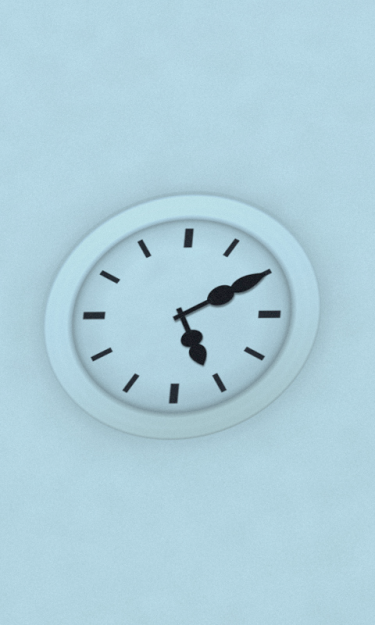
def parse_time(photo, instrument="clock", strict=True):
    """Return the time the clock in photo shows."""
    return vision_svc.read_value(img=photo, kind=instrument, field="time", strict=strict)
5:10
